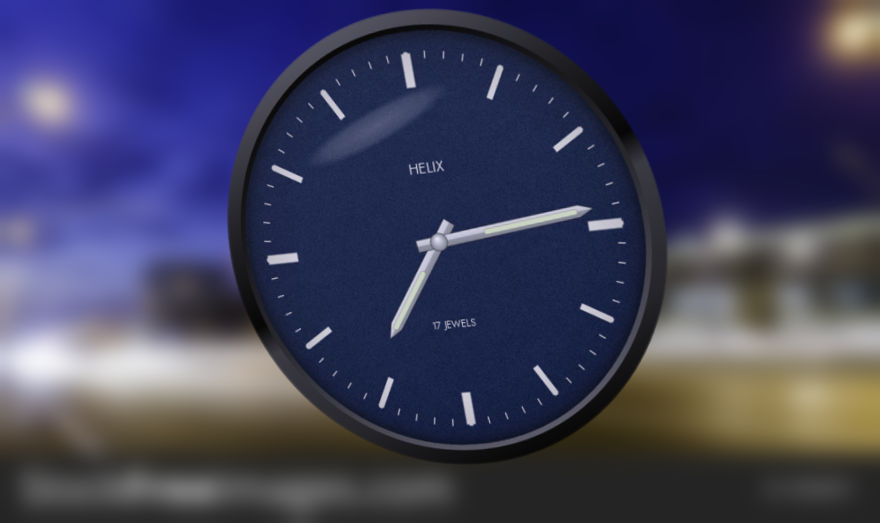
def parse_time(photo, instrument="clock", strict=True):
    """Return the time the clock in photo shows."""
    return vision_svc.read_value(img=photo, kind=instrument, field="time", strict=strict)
7:14
